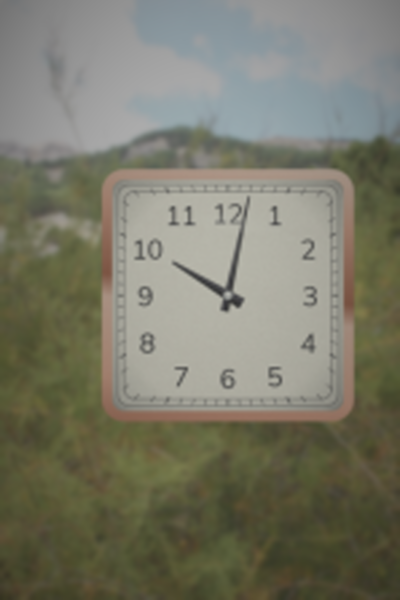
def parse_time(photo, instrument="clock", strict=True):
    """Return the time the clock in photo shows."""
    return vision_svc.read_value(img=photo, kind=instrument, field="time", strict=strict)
10:02
